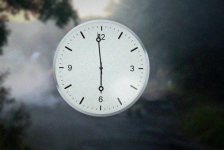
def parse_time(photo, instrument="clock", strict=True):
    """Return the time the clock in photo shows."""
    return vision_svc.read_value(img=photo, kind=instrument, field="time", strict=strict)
5:59
